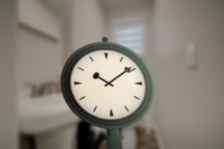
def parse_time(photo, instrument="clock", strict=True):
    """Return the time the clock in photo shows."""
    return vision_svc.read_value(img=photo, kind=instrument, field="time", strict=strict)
10:09
